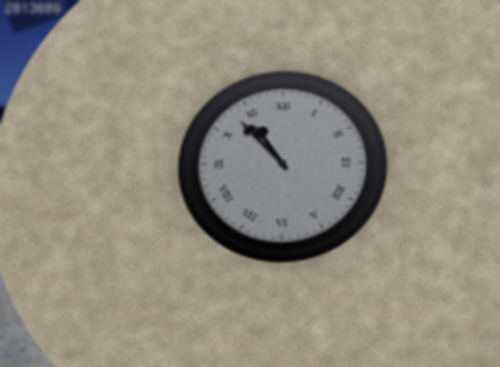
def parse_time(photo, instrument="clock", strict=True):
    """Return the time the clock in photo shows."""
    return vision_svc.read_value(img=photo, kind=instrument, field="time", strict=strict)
10:53
